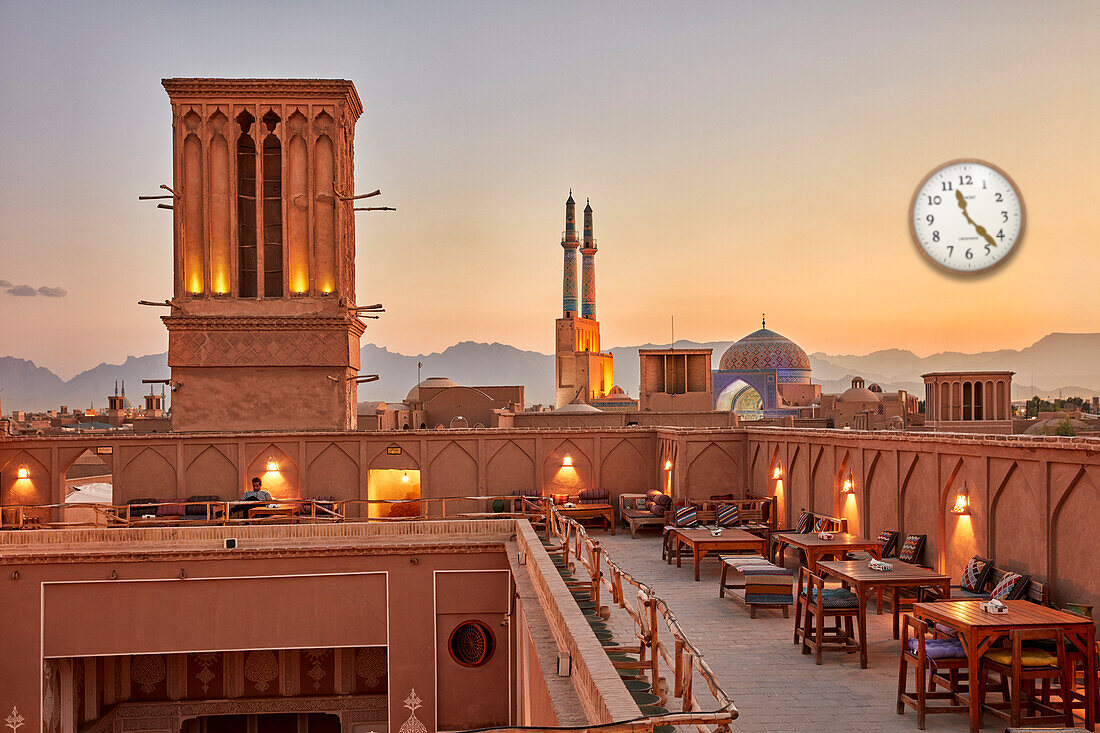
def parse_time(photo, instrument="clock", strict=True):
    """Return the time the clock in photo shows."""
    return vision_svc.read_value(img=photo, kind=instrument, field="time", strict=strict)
11:23
